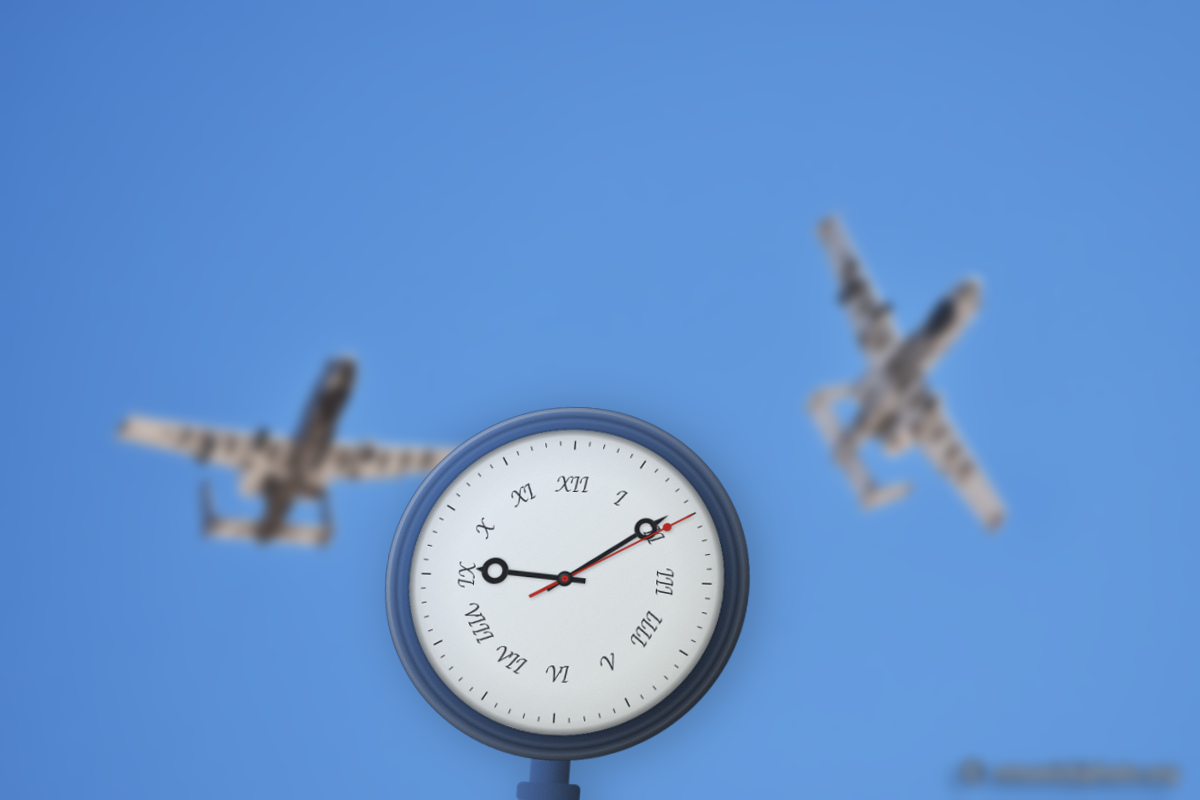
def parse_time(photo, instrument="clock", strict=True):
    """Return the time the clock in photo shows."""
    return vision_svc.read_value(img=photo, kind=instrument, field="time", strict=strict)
9:09:10
